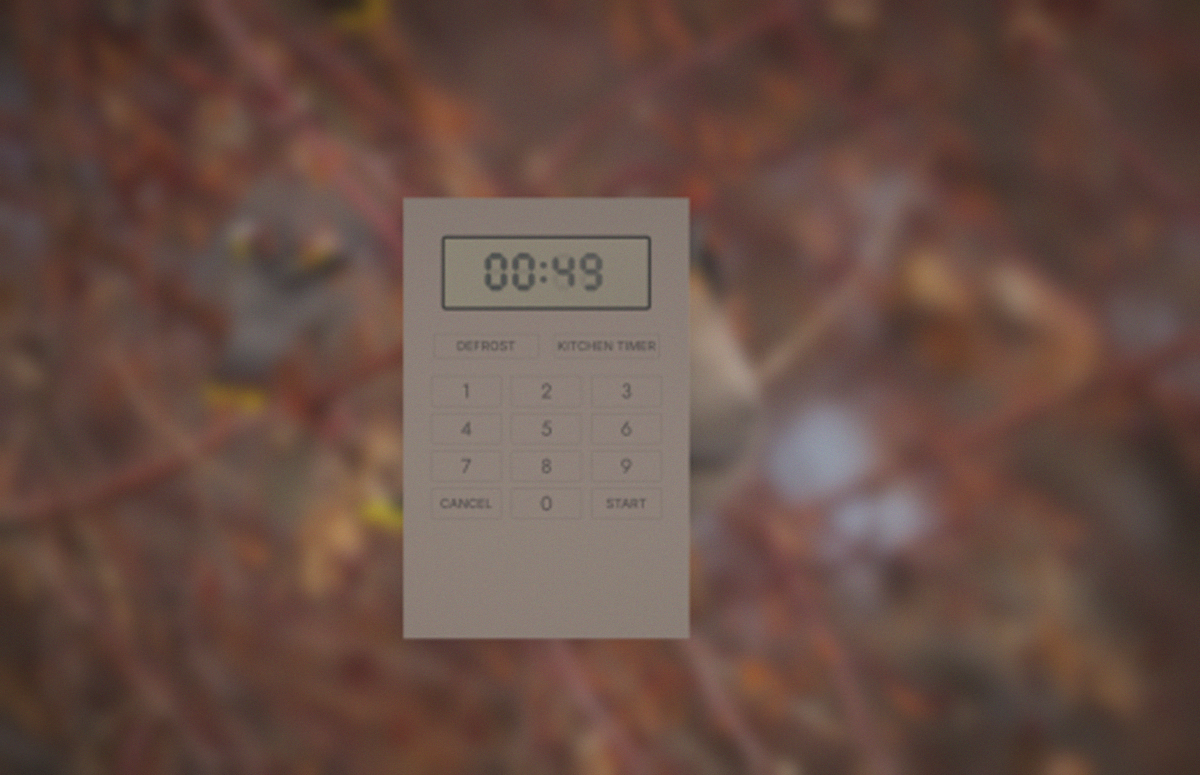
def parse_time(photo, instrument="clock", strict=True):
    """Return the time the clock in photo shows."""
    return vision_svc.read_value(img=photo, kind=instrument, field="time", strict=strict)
0:49
